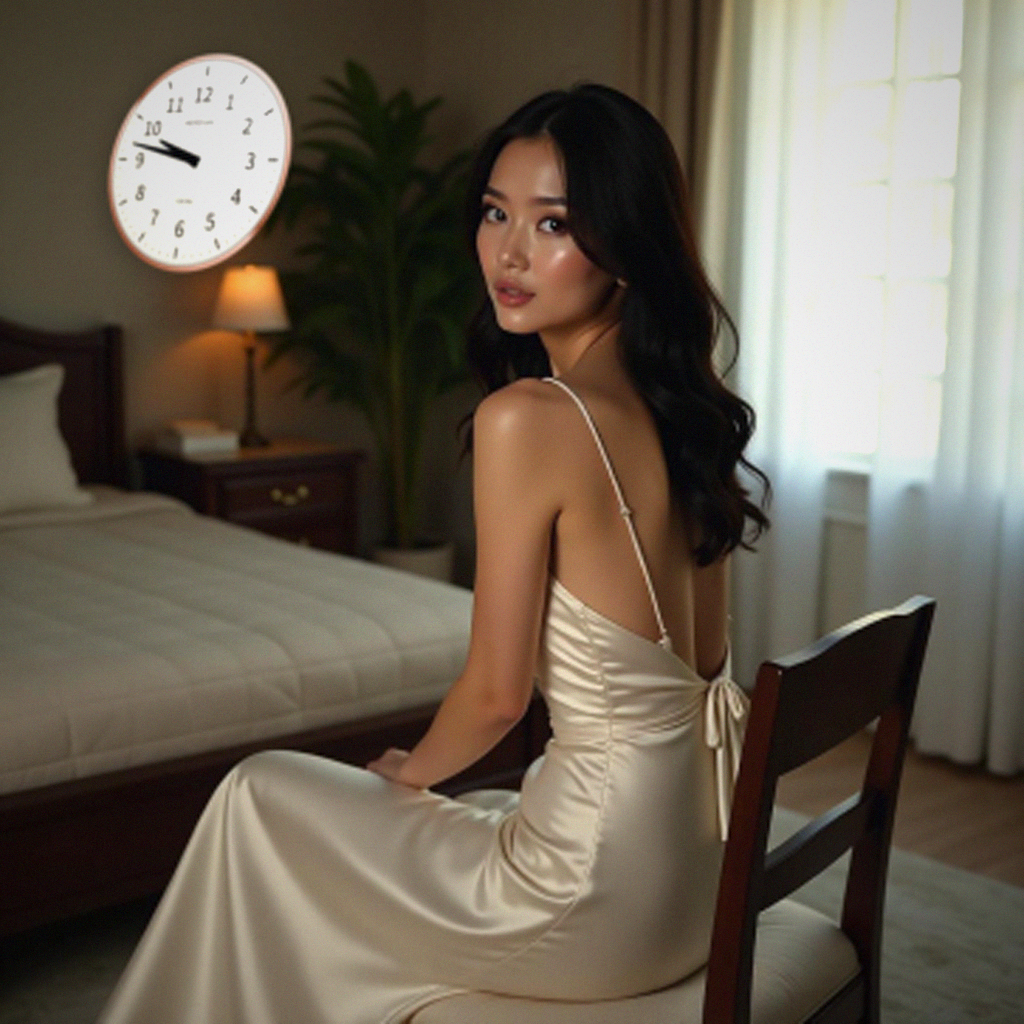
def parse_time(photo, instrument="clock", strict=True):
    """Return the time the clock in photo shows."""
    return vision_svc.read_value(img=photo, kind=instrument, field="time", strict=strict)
9:47
